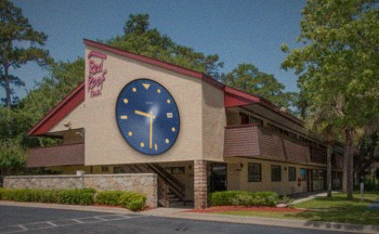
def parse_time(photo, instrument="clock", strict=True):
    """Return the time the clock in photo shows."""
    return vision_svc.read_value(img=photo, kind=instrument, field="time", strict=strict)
9:32
